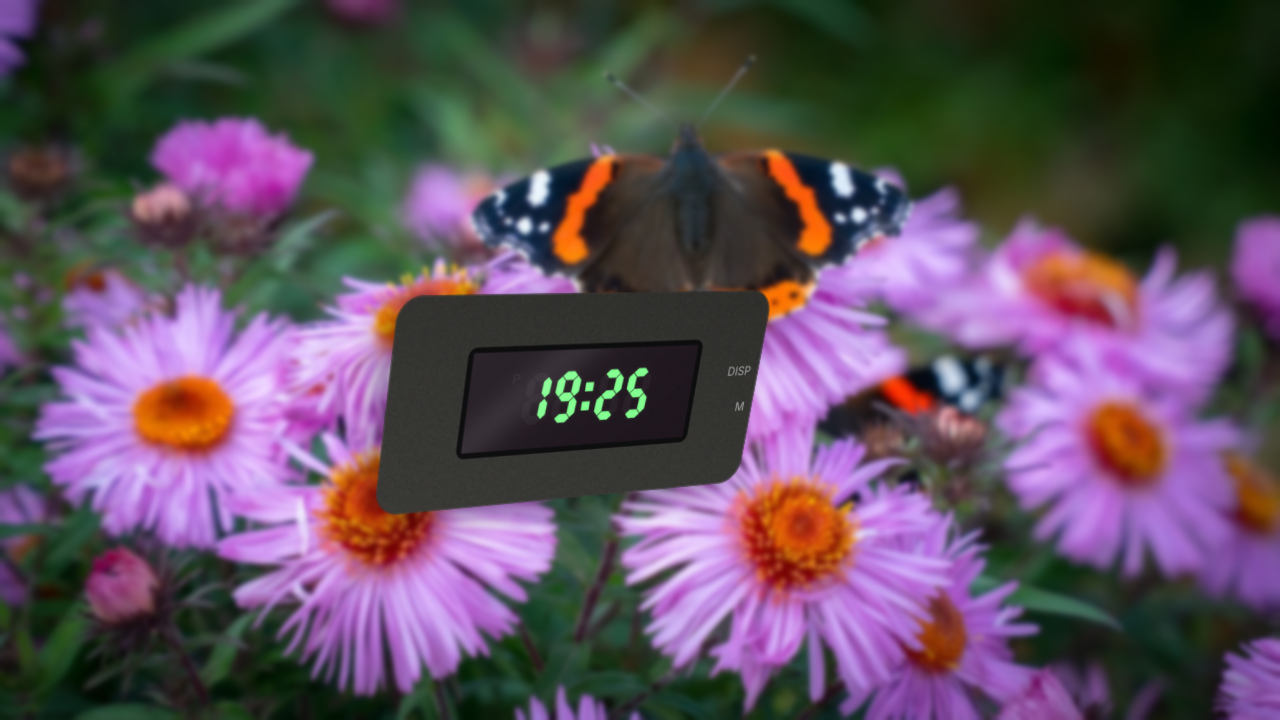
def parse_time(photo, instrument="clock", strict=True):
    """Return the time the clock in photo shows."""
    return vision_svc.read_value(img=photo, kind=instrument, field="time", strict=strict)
19:25
